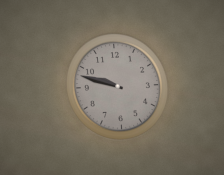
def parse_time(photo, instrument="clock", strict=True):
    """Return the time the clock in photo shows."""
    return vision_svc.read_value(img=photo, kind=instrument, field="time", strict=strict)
9:48
